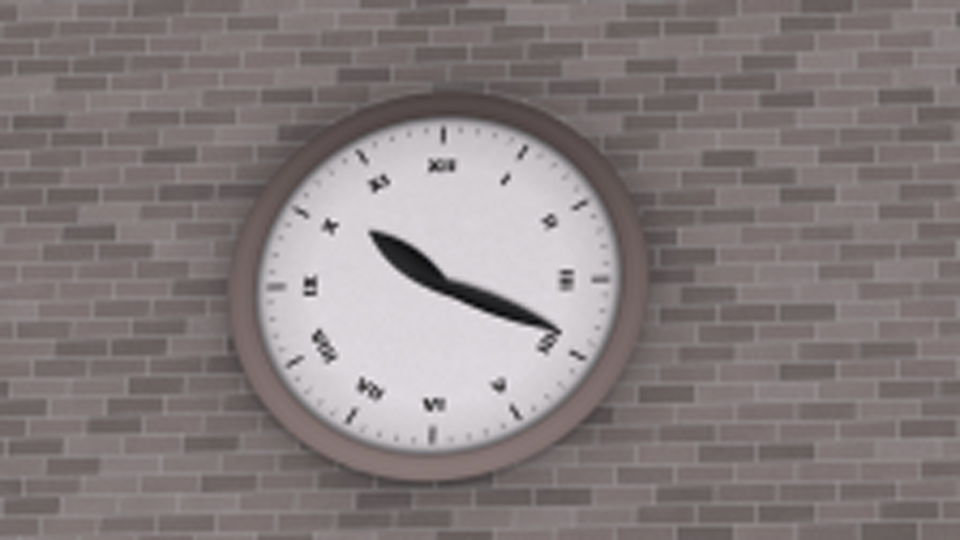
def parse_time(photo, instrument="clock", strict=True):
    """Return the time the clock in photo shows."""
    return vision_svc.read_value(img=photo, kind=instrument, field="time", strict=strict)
10:19
